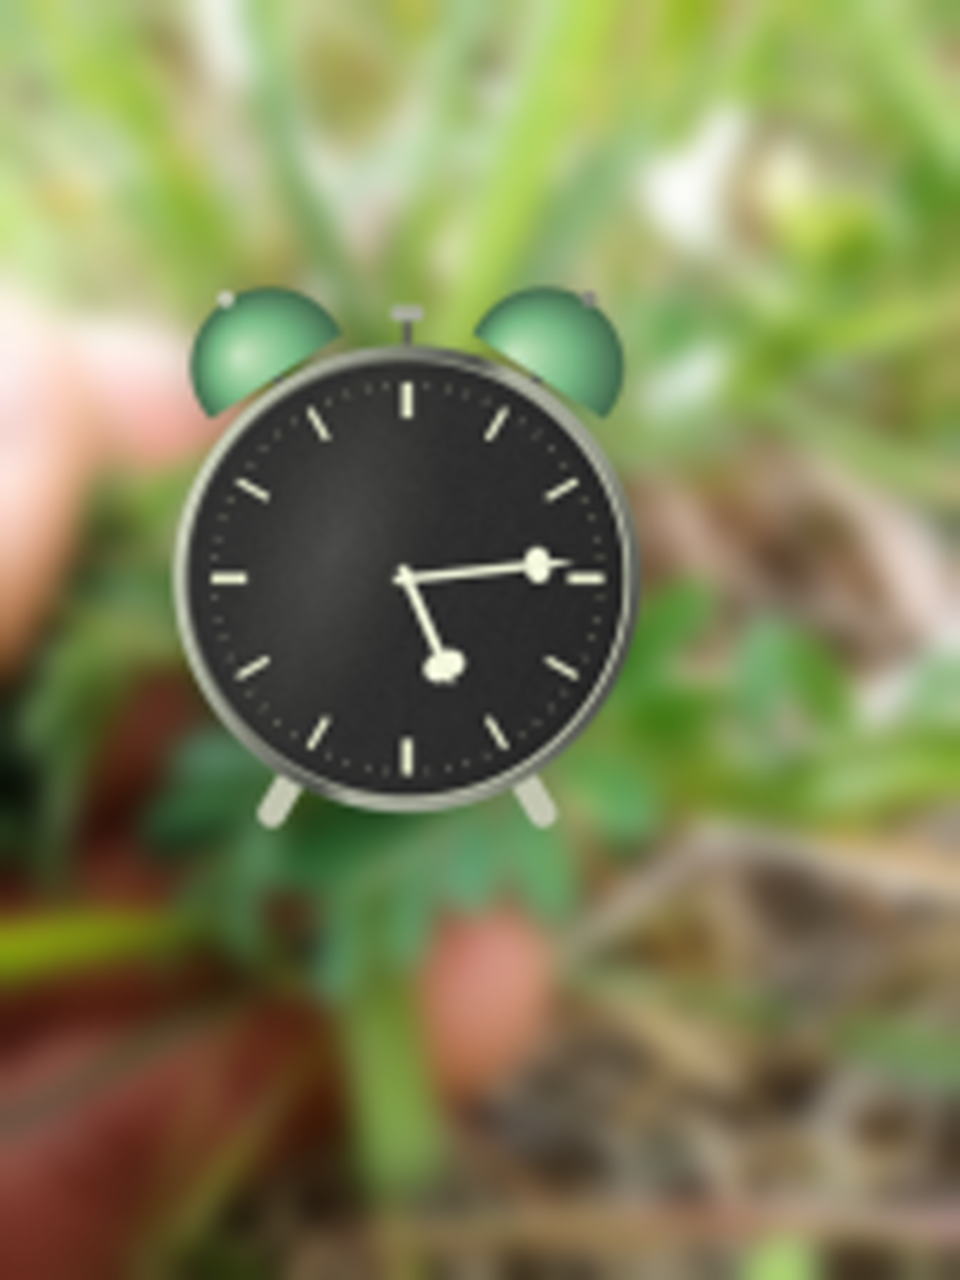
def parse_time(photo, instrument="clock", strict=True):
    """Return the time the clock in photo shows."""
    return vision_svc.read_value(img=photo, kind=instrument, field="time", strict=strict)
5:14
